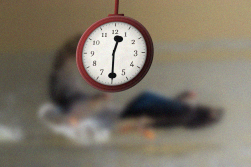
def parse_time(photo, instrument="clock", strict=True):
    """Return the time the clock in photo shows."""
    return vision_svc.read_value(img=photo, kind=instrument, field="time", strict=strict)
12:30
